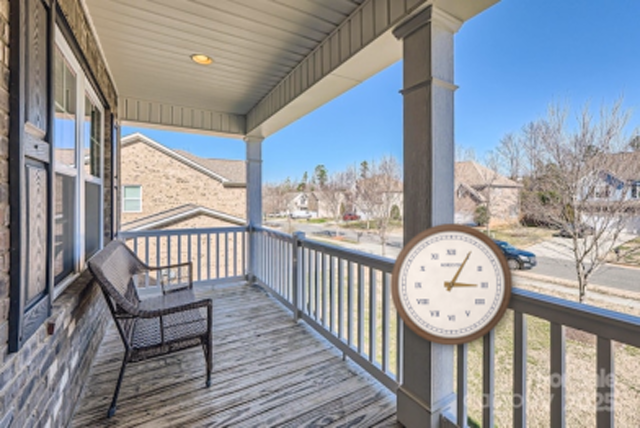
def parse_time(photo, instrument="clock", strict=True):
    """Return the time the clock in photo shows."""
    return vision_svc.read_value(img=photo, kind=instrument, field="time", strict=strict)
3:05
